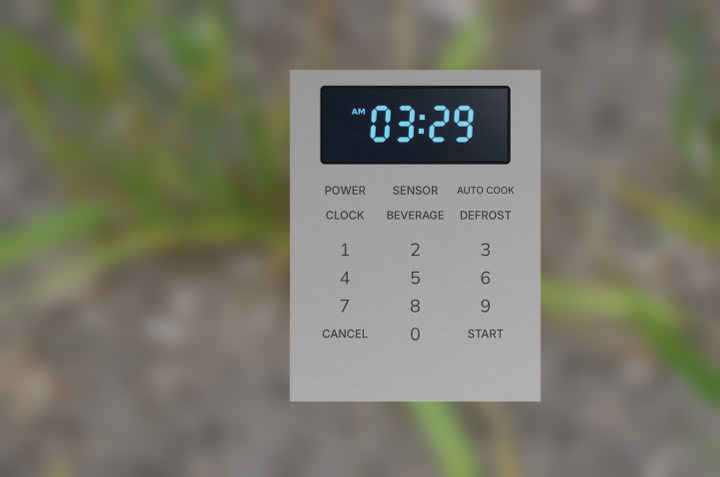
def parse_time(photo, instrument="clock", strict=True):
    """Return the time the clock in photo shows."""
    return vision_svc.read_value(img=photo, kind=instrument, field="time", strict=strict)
3:29
